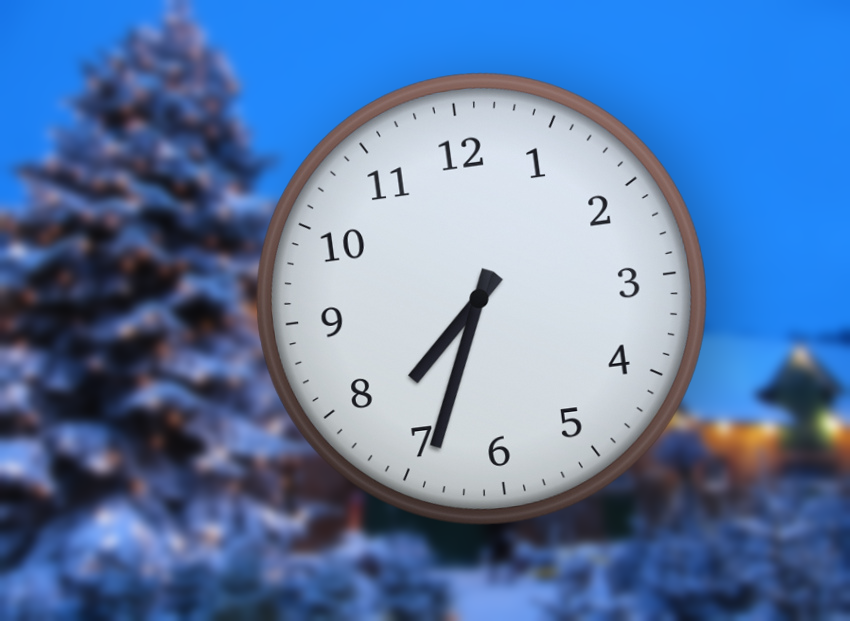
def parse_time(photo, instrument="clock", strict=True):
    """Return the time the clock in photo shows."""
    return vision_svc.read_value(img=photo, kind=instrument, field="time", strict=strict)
7:34
